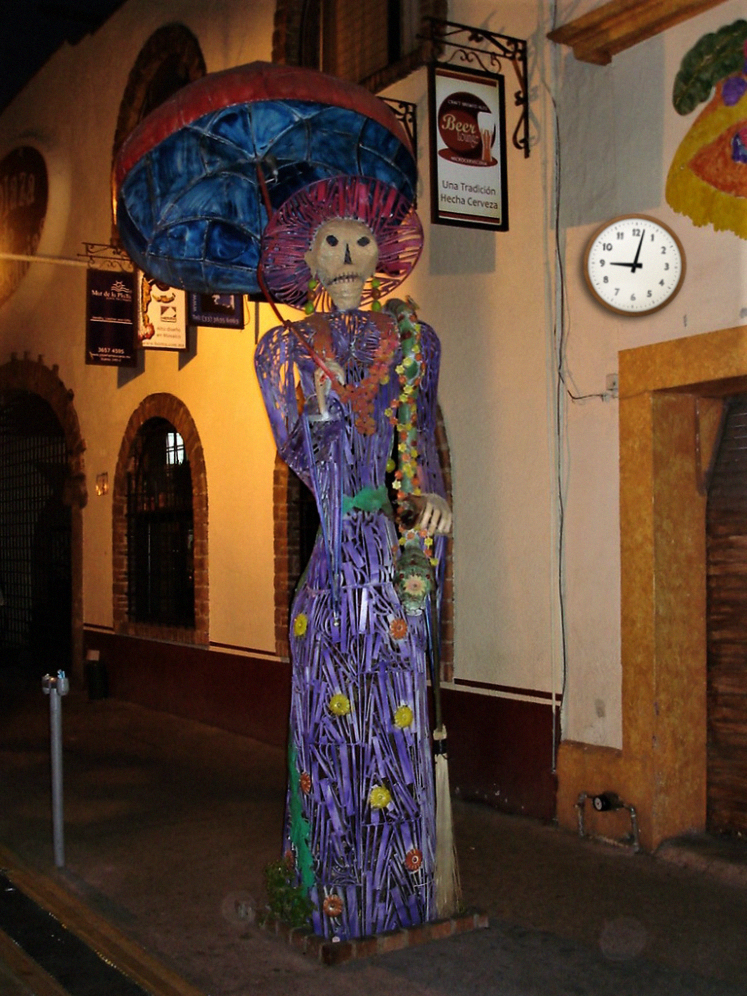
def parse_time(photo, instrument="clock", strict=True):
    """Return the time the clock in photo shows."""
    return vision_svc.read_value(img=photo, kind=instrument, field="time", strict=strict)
9:02
